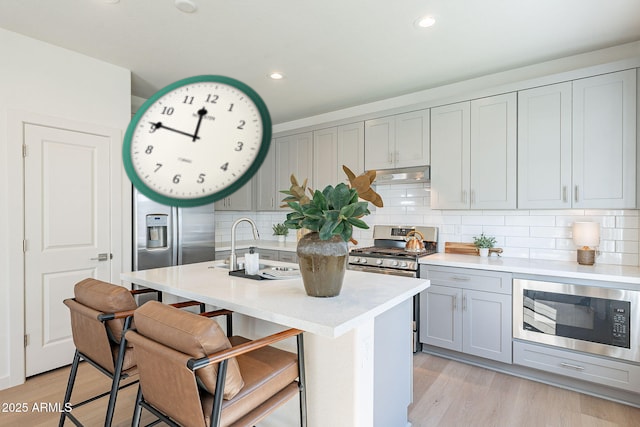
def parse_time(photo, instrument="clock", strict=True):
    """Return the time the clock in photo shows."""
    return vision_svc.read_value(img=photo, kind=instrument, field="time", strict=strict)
11:46
